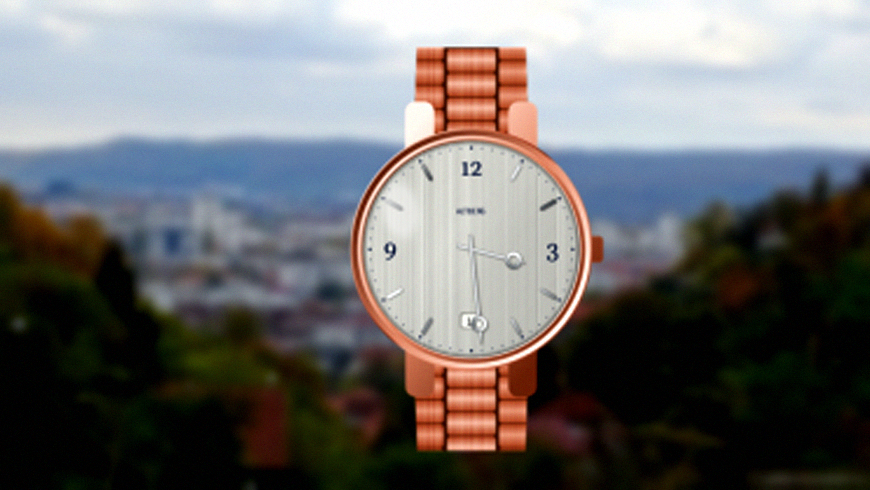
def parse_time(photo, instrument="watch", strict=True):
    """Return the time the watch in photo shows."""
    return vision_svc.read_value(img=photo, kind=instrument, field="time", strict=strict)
3:29
